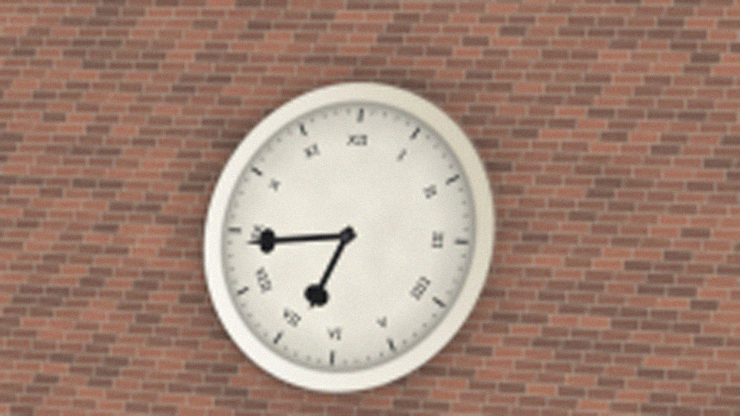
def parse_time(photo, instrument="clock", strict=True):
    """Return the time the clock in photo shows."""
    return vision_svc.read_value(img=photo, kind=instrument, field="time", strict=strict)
6:44
